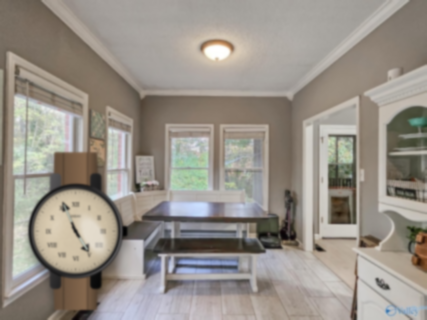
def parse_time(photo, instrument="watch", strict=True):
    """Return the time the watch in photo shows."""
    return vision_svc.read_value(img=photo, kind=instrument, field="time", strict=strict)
4:56
